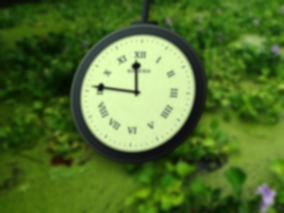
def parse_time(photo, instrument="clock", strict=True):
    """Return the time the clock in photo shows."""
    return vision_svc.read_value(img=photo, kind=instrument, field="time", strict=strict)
11:46
